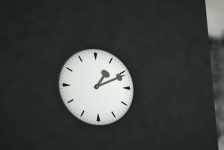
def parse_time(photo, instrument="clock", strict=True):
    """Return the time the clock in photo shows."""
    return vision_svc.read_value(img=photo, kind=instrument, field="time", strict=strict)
1:11
